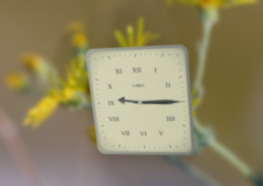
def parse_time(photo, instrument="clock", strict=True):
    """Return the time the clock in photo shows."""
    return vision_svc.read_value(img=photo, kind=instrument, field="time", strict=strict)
9:15
